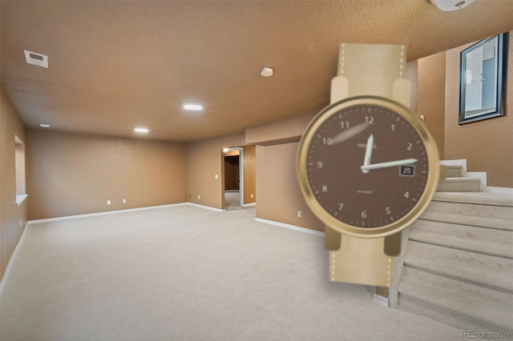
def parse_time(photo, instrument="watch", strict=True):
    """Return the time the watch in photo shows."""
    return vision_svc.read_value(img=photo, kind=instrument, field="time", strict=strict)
12:13
